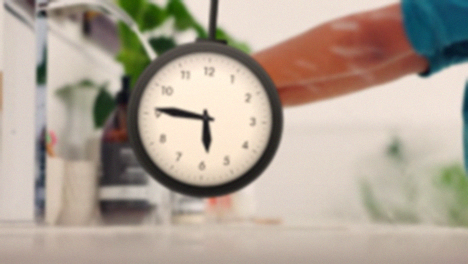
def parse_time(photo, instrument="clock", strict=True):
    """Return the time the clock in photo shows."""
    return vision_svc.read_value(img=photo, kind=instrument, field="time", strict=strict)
5:46
